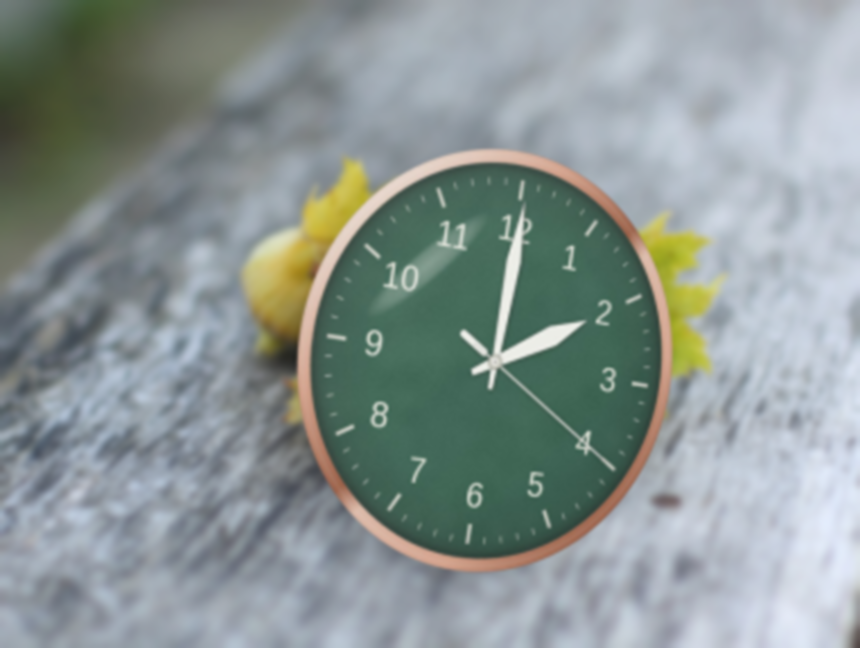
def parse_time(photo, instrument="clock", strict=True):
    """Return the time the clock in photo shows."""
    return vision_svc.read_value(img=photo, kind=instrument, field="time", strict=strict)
2:00:20
